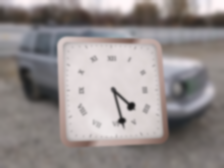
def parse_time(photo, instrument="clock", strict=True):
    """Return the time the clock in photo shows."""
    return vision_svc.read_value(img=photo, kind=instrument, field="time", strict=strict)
4:28
